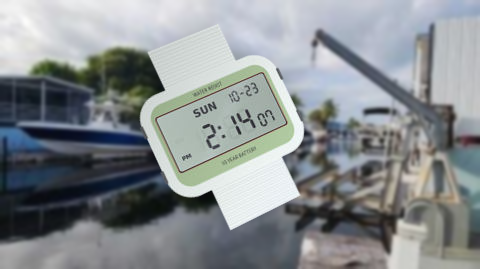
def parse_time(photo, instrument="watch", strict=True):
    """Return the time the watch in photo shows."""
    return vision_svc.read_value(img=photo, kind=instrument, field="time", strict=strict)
2:14:07
